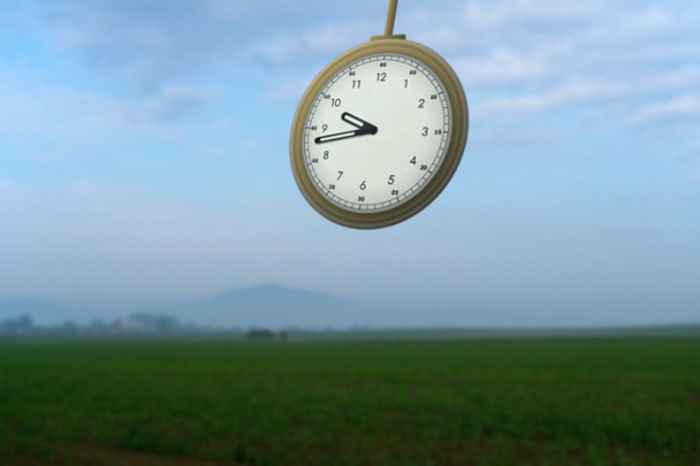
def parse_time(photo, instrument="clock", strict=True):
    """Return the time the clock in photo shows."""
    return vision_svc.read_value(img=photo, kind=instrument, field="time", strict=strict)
9:43
